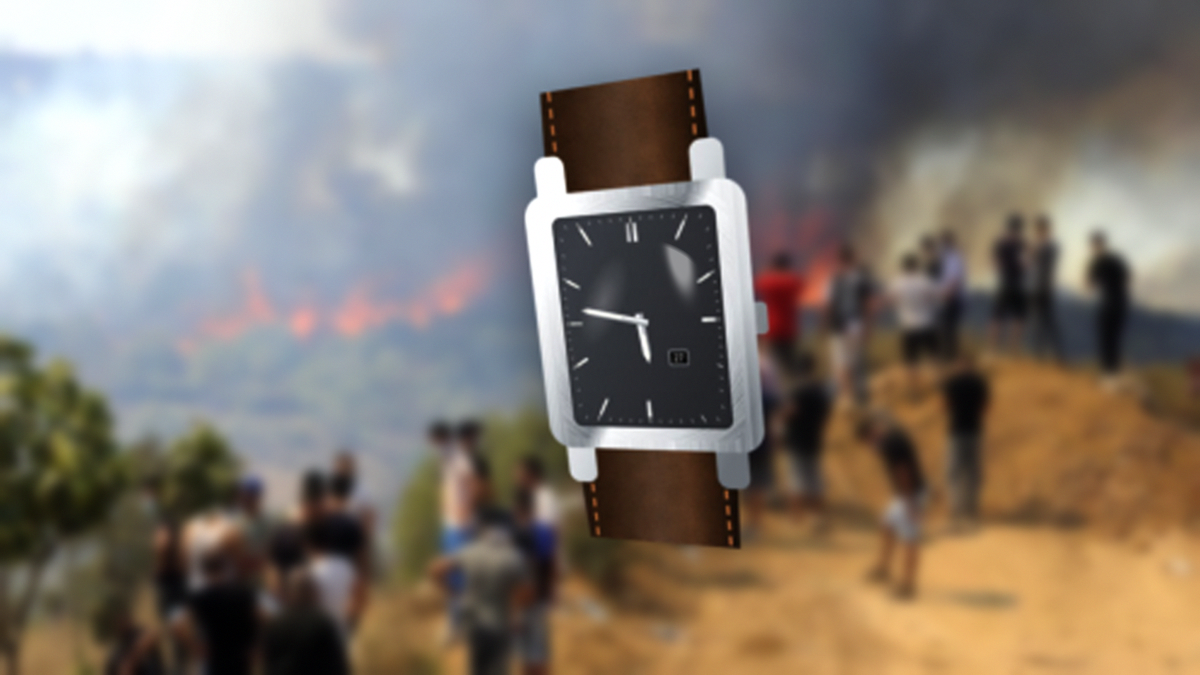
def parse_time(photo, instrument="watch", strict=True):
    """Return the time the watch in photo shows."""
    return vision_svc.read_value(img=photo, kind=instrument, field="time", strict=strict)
5:47
